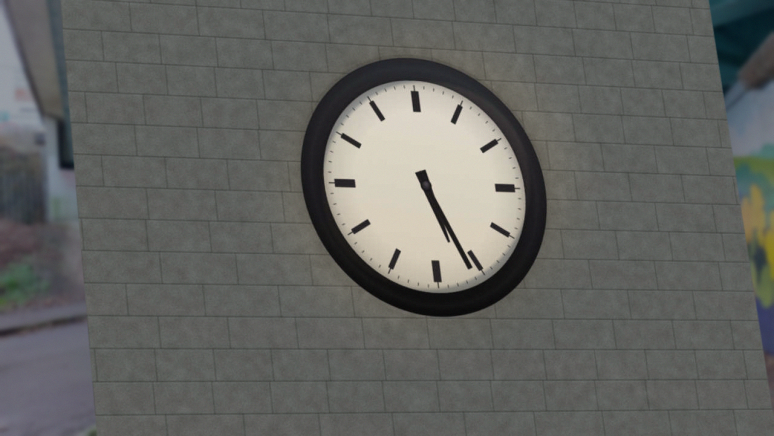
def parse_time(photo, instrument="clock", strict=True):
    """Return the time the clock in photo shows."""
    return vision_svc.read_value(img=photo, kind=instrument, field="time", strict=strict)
5:26
